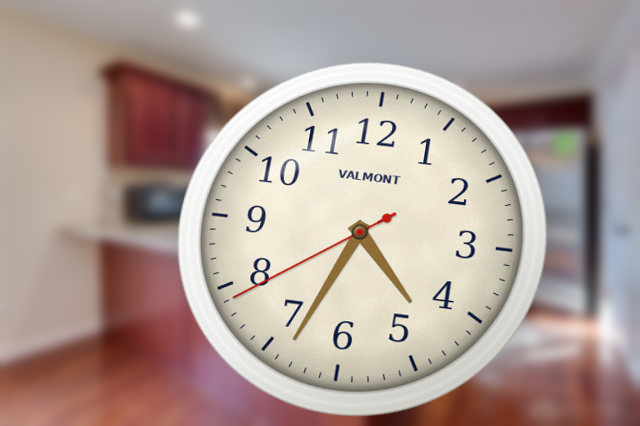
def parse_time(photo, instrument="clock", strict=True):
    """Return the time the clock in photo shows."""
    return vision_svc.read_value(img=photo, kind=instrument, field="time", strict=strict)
4:33:39
